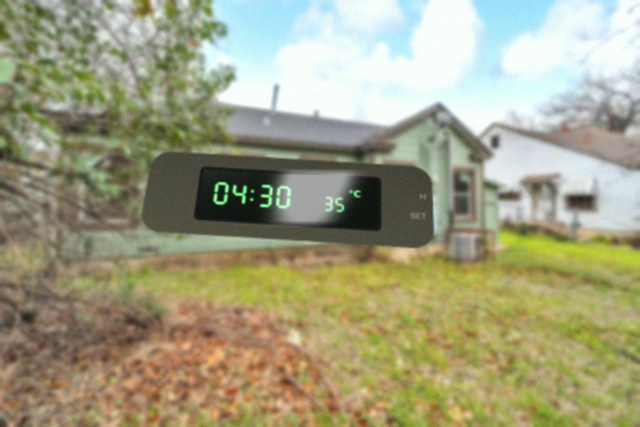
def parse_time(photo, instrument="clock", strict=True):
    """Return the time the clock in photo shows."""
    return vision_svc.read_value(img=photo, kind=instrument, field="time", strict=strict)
4:30
